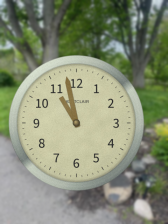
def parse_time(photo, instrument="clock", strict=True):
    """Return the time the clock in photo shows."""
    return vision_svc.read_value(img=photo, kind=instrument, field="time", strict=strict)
10:58
